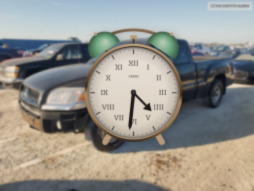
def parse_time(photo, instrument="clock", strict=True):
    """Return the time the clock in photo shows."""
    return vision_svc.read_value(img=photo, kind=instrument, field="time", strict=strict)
4:31
